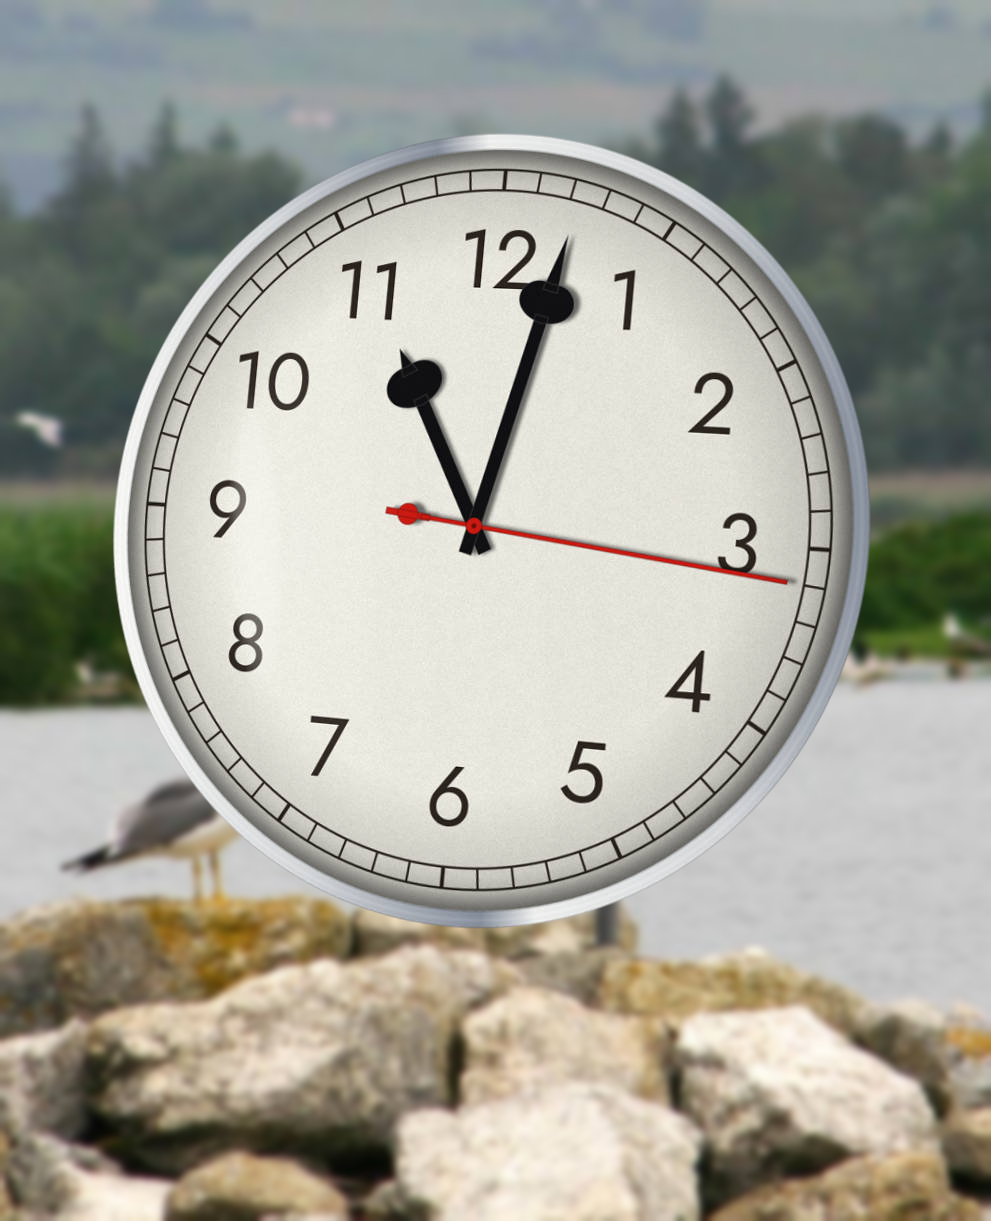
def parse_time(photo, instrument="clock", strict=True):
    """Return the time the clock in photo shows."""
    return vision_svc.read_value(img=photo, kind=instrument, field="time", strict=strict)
11:02:16
